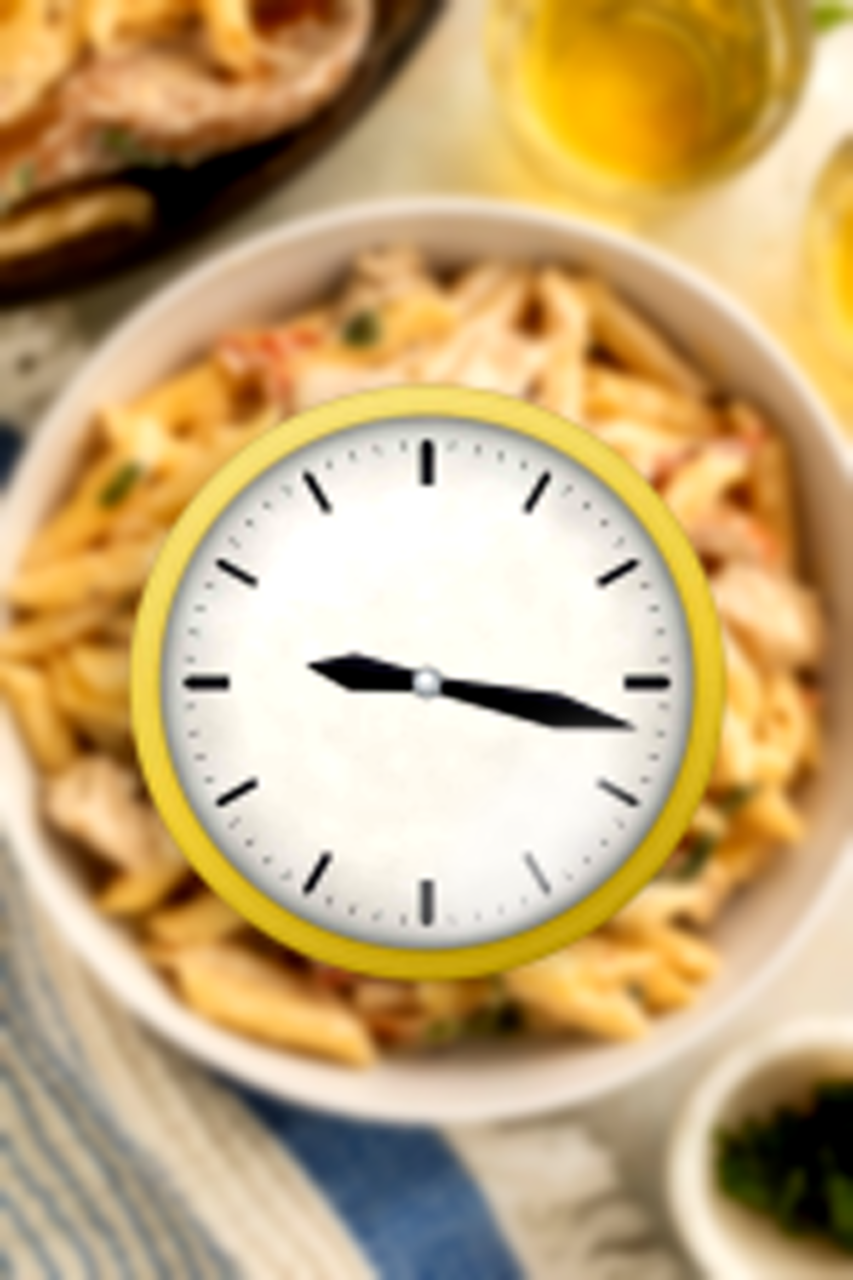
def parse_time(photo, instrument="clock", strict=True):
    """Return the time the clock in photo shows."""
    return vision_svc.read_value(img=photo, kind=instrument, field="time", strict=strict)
9:17
